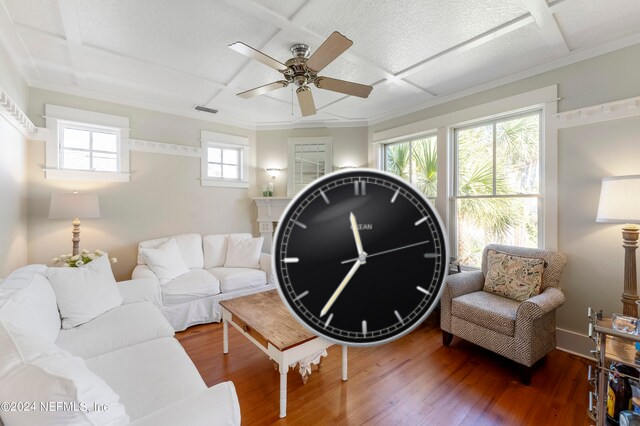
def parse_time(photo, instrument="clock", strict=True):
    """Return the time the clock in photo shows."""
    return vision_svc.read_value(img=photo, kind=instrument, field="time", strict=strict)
11:36:13
